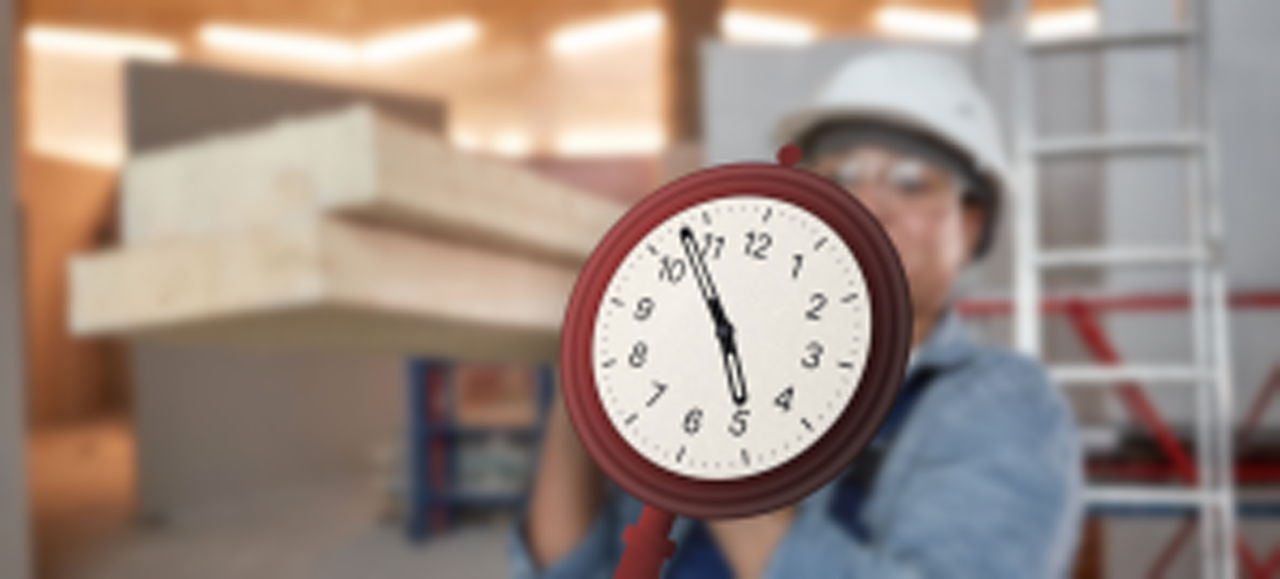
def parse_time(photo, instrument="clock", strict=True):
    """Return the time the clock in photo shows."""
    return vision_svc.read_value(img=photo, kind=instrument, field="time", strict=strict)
4:53
